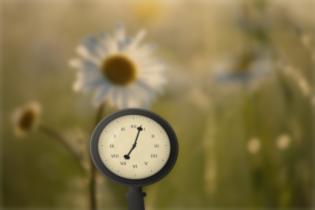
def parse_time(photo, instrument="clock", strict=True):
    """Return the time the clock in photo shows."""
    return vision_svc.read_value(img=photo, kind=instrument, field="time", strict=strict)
7:03
